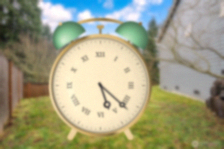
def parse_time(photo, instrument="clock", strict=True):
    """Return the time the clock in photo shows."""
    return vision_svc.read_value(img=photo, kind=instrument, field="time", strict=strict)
5:22
